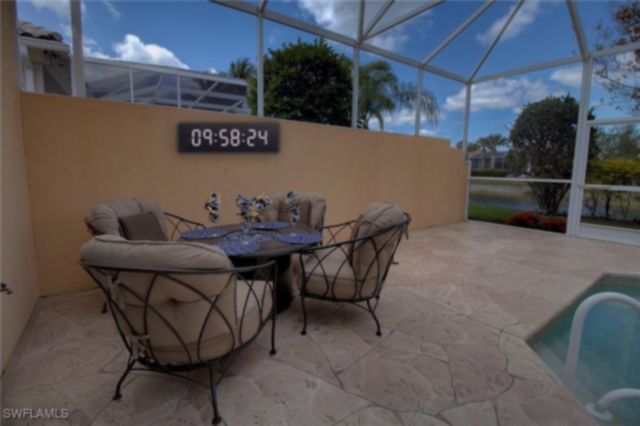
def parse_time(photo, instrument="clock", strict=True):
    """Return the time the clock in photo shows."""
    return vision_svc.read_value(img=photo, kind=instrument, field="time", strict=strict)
9:58:24
